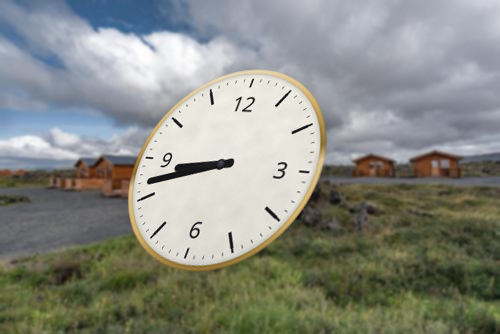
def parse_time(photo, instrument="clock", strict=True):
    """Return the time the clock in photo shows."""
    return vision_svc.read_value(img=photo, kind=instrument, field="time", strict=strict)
8:42
